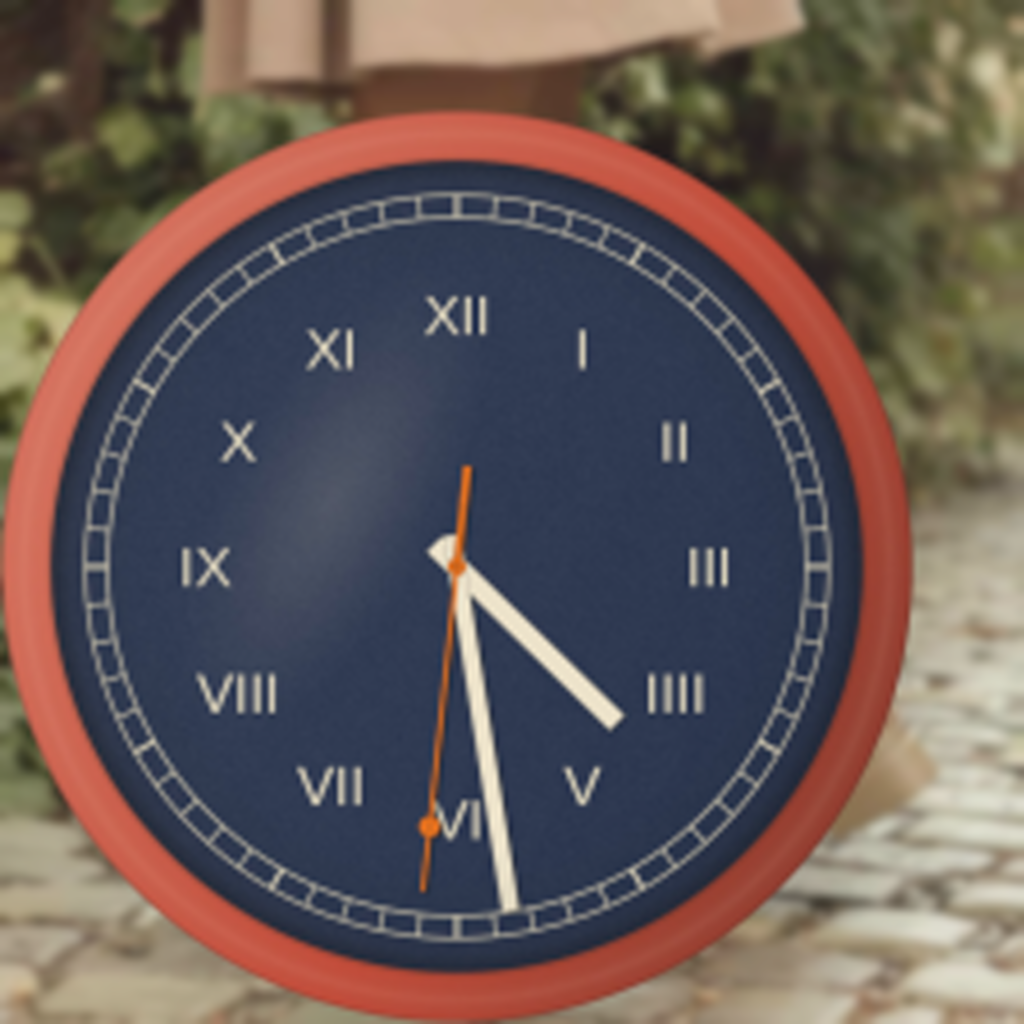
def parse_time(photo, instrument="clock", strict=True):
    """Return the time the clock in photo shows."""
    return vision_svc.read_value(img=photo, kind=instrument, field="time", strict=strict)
4:28:31
